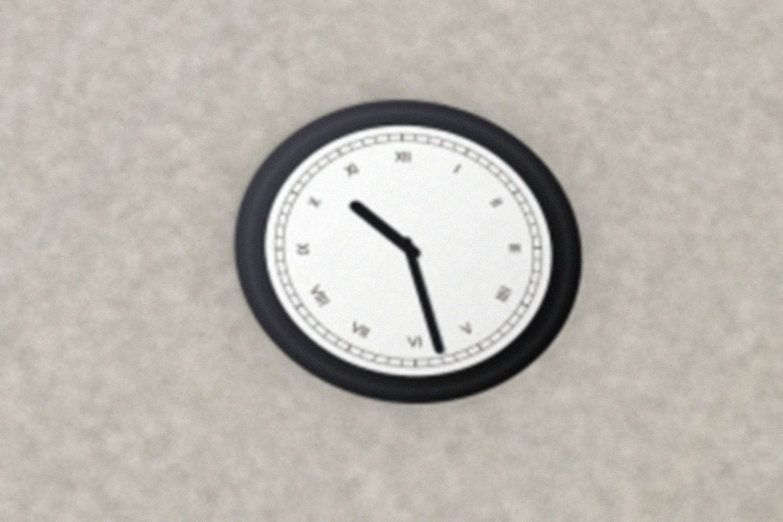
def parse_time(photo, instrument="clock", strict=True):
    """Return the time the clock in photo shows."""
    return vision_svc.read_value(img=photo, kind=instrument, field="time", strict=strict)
10:28
